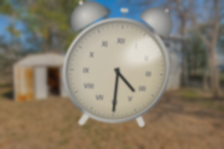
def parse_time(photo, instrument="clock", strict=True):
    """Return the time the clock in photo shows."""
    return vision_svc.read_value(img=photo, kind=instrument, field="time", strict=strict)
4:30
